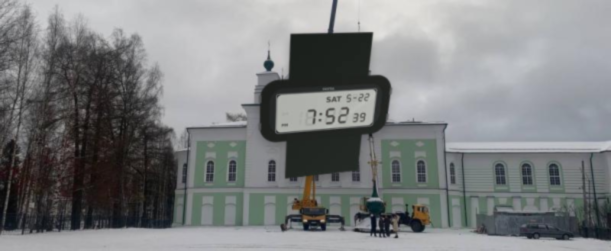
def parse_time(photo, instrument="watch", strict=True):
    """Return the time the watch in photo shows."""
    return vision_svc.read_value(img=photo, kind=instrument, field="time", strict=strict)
7:52:39
